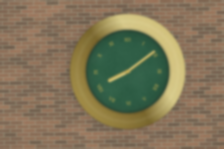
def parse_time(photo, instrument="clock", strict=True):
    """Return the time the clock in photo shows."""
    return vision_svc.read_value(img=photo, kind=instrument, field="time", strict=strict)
8:09
